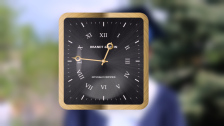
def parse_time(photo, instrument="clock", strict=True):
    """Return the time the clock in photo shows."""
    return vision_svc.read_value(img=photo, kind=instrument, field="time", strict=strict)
12:46
